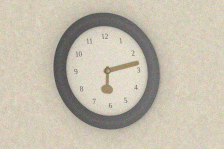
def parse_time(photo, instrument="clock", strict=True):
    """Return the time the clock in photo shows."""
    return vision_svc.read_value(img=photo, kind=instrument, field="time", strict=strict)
6:13
